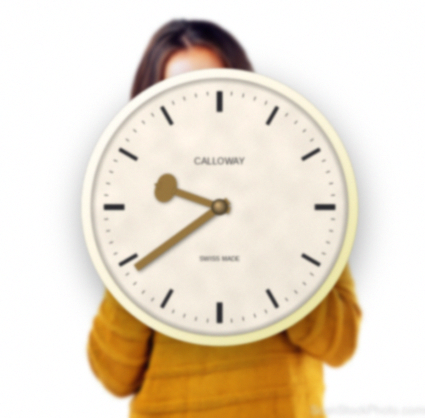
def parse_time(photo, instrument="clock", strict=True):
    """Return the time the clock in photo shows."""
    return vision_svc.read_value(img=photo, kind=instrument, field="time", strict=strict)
9:39
